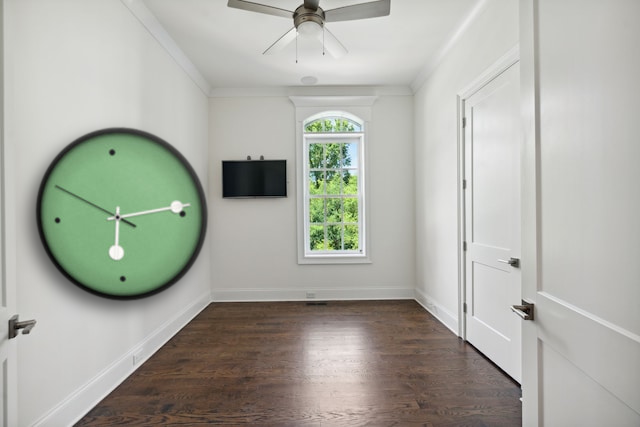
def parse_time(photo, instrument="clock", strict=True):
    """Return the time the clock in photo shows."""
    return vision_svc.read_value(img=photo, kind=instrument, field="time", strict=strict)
6:13:50
